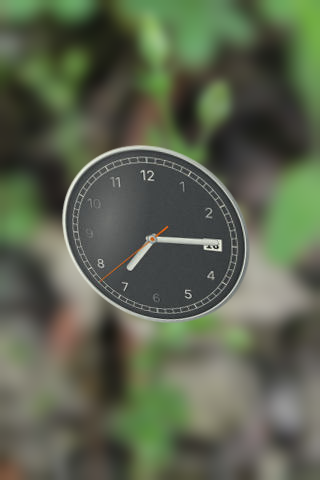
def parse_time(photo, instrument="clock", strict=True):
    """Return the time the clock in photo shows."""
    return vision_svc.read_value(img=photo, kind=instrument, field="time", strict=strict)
7:14:38
